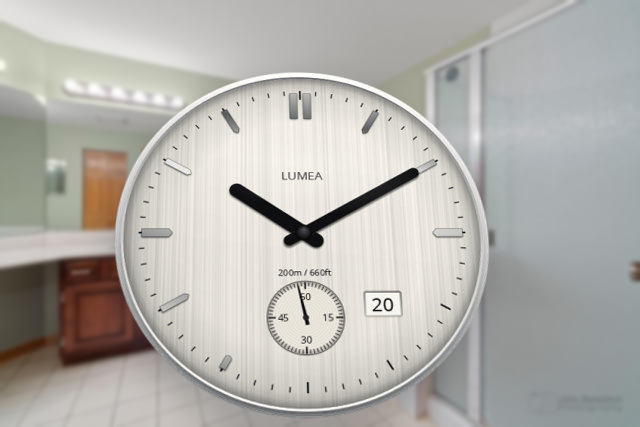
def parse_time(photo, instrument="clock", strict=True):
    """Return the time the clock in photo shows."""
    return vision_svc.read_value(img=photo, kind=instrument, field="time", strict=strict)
10:09:58
